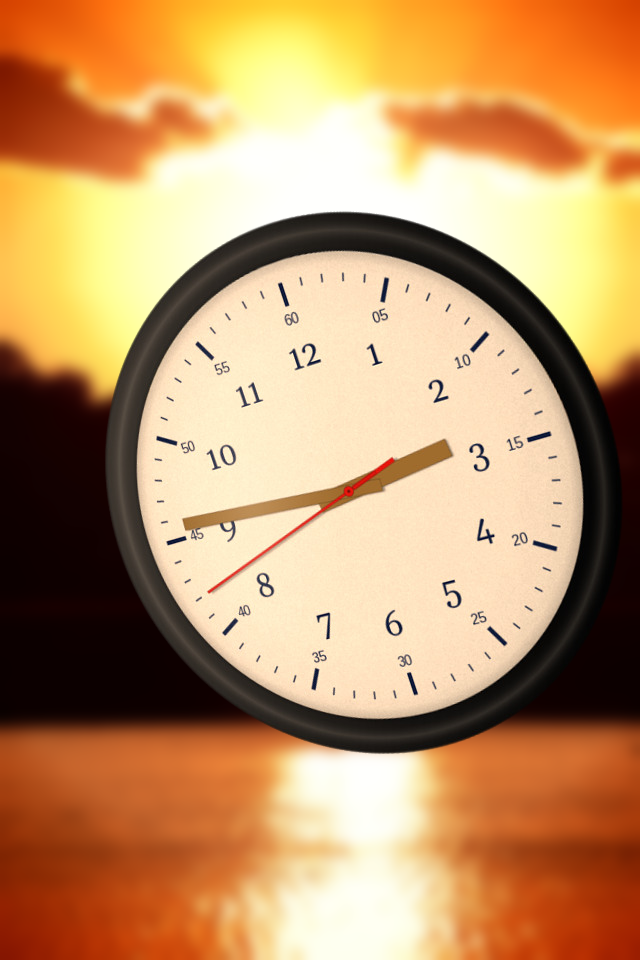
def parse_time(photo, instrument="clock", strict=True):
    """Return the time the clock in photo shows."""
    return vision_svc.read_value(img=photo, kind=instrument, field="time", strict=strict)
2:45:42
